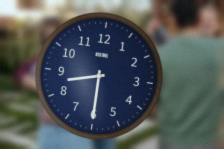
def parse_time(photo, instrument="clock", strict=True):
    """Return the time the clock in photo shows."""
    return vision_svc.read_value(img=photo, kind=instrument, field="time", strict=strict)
8:30
